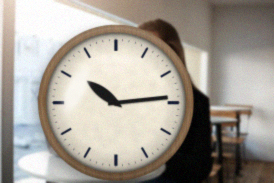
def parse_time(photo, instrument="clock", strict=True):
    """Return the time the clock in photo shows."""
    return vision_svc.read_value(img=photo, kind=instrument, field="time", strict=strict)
10:14
